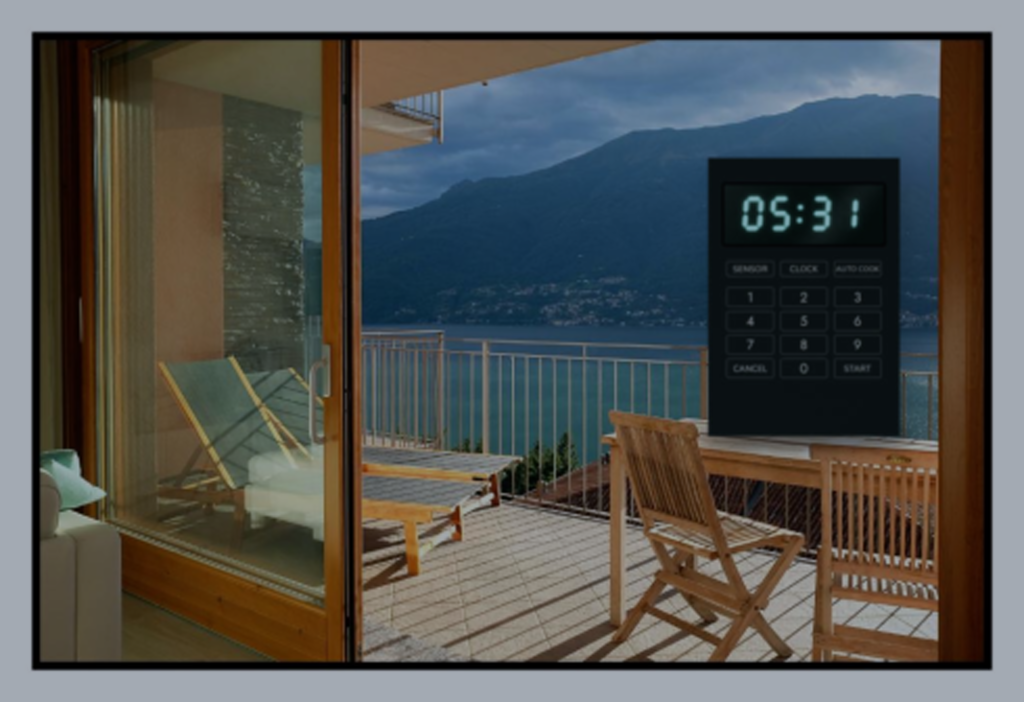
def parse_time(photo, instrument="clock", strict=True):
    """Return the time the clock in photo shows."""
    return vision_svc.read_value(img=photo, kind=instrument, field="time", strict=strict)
5:31
